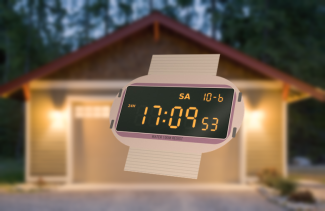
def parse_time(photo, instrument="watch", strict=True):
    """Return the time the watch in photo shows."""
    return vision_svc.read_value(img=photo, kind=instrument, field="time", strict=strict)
17:09:53
